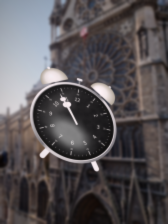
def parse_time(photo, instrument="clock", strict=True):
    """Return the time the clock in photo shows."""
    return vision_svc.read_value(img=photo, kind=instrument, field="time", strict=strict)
10:54
